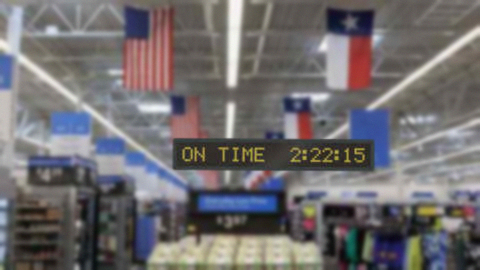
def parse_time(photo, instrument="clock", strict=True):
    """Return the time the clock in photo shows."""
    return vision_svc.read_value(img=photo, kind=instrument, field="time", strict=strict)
2:22:15
